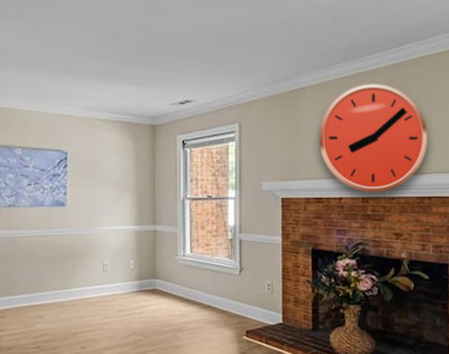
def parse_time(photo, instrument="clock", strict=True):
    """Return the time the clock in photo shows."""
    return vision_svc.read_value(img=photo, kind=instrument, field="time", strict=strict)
8:08
